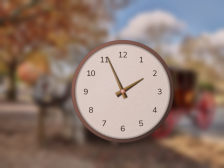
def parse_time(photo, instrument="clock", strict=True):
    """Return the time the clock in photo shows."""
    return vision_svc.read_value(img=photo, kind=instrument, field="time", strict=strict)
1:56
